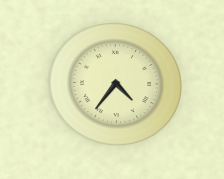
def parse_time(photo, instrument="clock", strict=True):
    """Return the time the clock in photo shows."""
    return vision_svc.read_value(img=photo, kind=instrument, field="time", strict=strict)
4:36
